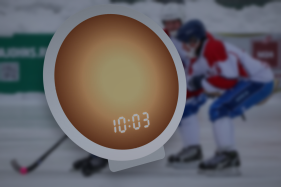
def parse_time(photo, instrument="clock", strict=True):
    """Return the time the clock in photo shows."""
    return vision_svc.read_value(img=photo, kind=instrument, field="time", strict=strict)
10:03
